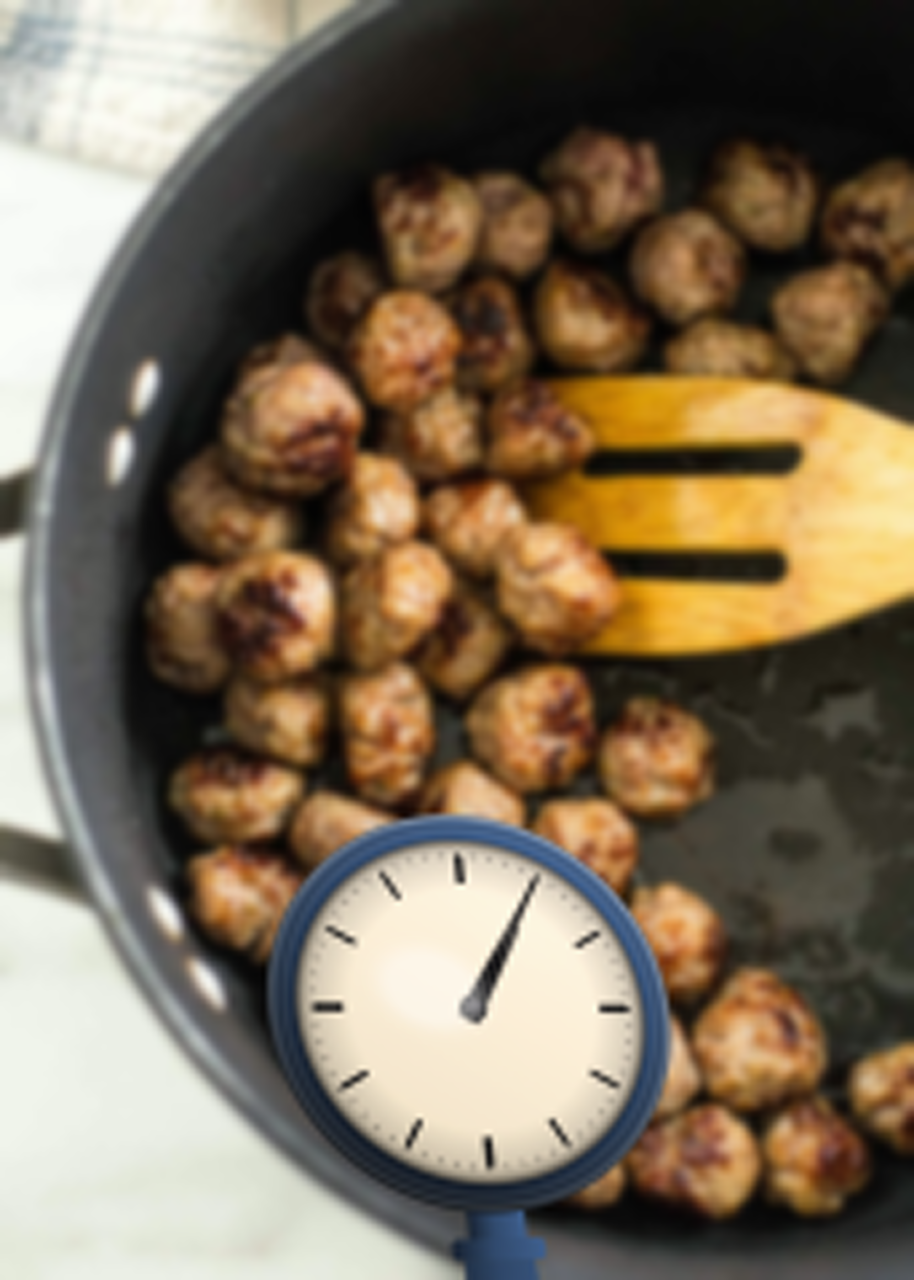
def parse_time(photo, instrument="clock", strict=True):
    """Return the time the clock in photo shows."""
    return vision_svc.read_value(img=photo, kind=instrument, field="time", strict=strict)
1:05
